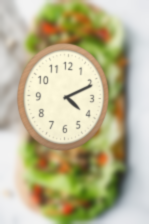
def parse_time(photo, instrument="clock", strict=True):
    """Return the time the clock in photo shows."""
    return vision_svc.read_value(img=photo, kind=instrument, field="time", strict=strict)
4:11
